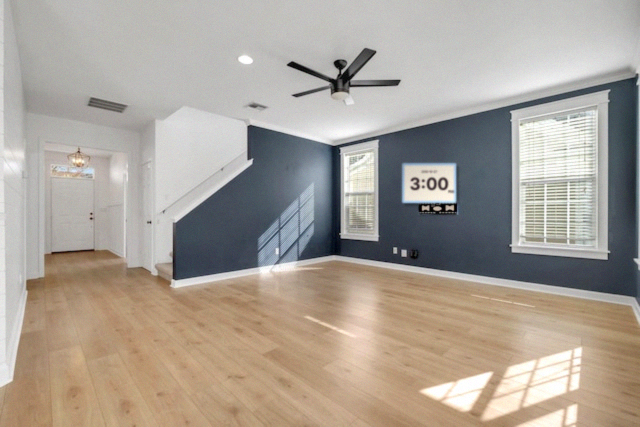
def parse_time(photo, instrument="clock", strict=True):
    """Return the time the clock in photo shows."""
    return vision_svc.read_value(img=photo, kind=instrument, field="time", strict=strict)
3:00
